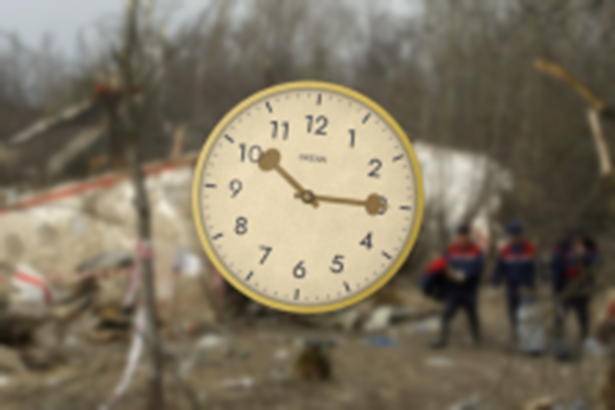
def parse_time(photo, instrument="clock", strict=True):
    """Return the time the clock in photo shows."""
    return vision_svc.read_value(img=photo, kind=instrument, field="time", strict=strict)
10:15
